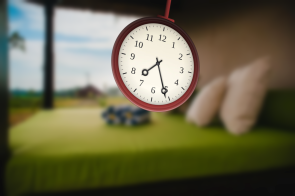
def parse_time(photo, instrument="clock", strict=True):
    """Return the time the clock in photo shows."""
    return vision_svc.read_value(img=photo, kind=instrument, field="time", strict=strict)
7:26
